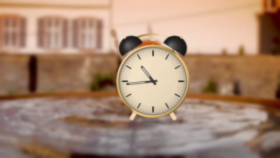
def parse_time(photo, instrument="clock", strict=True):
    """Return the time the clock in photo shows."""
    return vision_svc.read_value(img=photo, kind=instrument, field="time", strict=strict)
10:44
